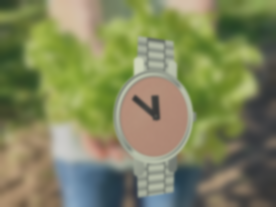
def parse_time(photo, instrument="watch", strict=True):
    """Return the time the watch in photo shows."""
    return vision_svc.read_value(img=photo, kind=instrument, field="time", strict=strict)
11:51
